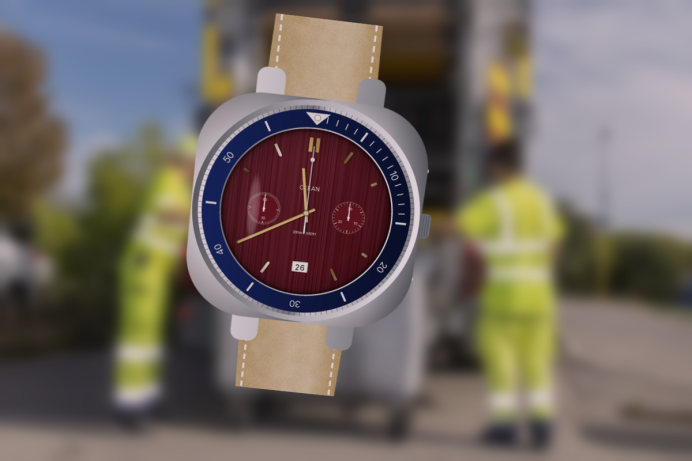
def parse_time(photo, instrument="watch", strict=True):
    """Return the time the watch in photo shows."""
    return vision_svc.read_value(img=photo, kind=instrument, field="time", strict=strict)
11:40
